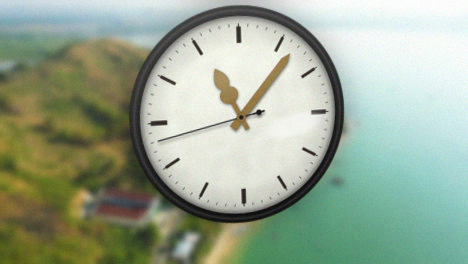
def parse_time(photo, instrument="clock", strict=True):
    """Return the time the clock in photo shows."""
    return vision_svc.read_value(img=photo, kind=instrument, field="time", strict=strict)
11:06:43
